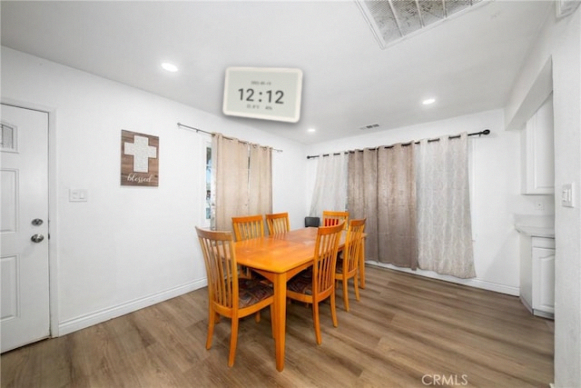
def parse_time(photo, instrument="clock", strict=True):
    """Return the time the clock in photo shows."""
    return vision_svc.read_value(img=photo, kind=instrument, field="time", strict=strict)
12:12
